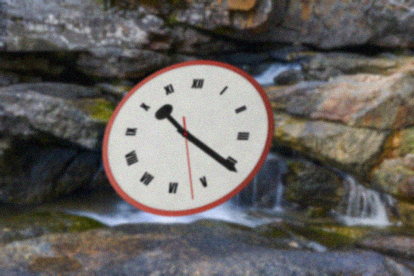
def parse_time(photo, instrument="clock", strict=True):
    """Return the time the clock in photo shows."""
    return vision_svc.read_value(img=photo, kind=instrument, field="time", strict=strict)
10:20:27
